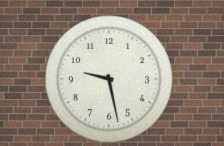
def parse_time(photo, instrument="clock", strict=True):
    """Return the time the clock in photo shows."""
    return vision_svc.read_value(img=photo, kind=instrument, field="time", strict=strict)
9:28
